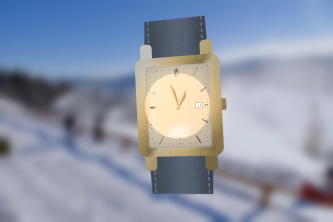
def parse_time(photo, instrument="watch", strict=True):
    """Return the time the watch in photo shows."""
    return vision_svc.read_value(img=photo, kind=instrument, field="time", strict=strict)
12:57
